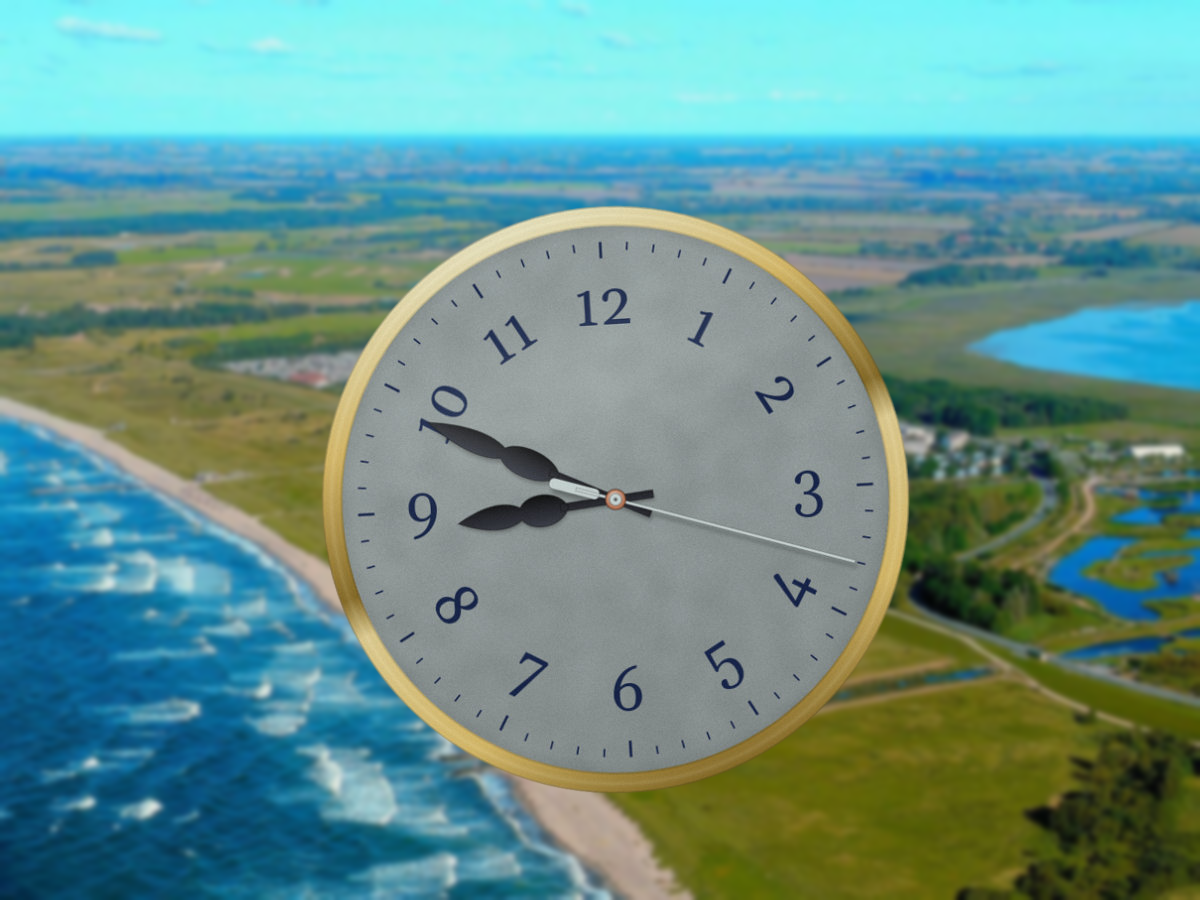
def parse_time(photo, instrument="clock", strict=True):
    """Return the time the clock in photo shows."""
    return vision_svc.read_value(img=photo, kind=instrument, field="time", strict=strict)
8:49:18
